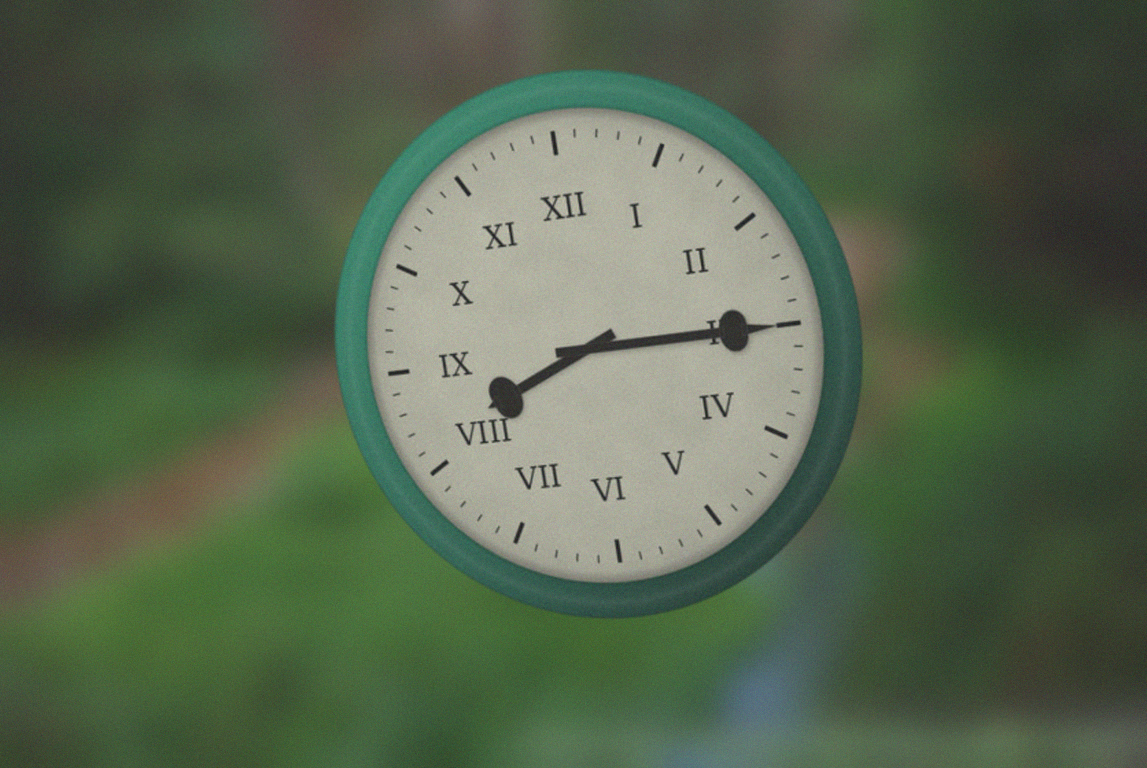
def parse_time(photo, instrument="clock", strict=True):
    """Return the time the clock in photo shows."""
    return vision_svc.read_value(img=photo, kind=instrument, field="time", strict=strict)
8:15
